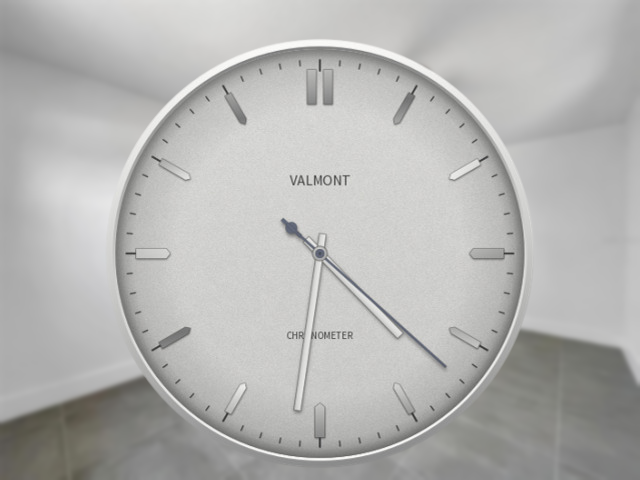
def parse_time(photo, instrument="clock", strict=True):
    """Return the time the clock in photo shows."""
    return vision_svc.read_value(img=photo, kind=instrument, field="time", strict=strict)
4:31:22
